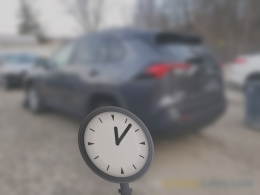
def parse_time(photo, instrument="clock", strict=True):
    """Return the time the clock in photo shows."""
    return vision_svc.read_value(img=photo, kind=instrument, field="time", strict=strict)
12:07
